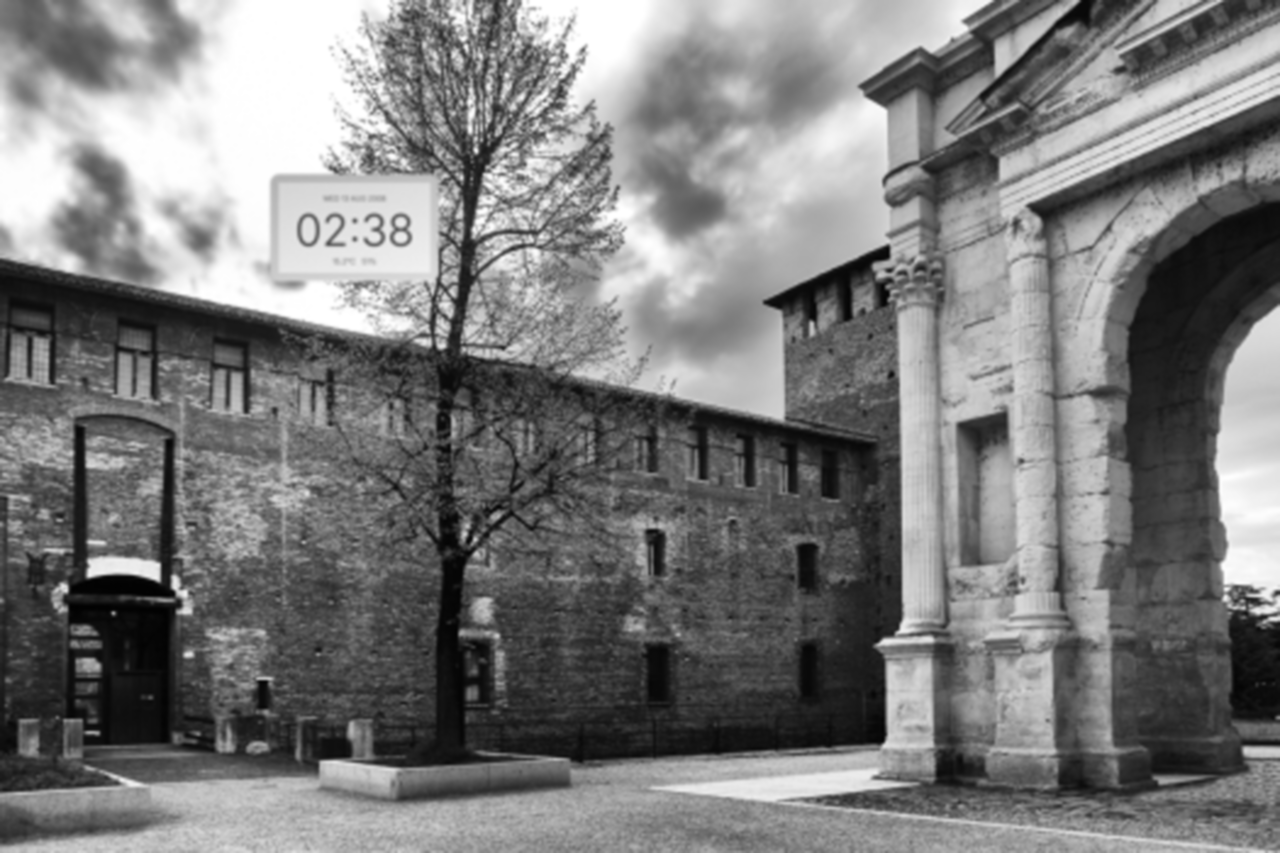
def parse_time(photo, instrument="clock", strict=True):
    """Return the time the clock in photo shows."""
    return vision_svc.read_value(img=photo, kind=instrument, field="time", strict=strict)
2:38
